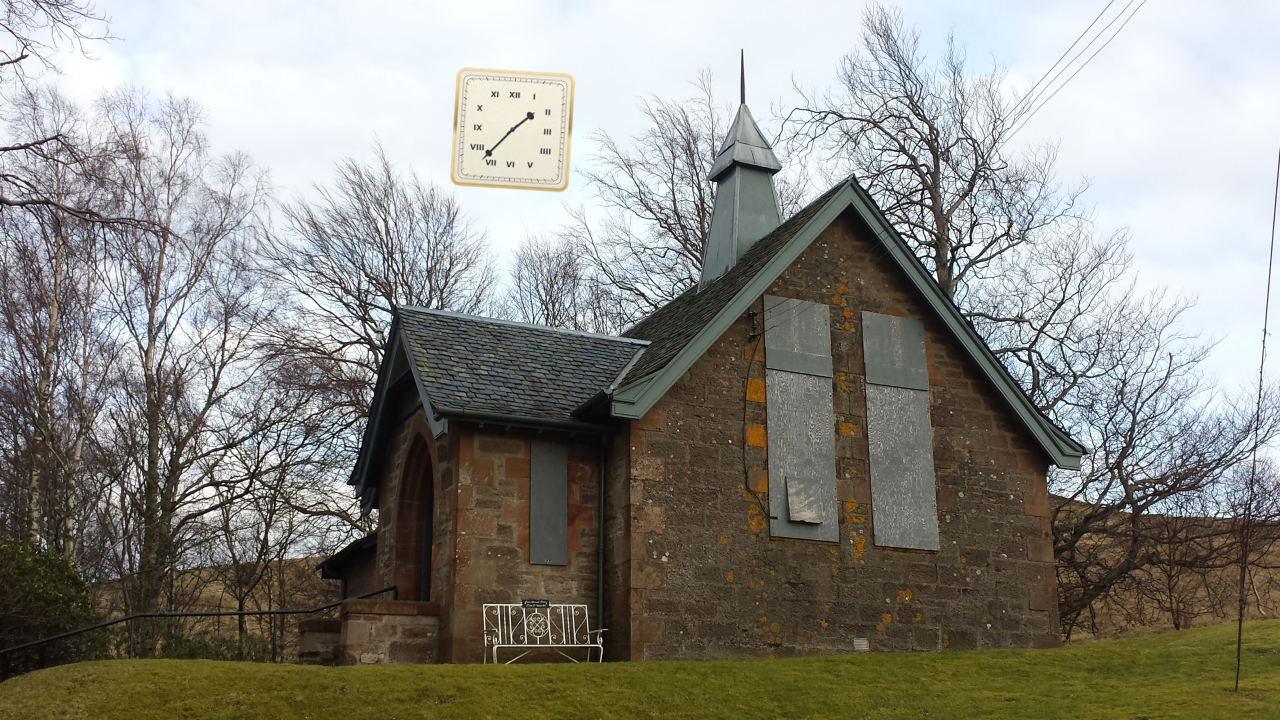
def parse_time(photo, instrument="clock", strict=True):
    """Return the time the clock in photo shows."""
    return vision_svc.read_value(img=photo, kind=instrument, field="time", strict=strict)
1:37
